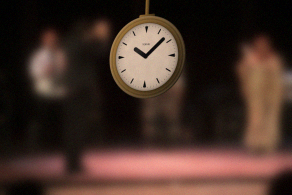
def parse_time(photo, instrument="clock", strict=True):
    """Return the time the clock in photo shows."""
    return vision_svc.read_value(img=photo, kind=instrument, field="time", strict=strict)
10:08
